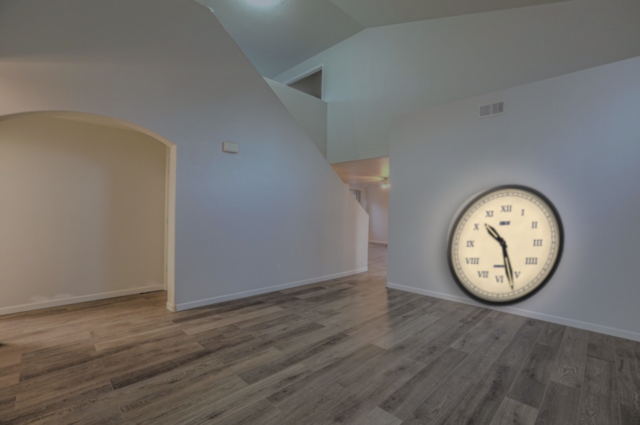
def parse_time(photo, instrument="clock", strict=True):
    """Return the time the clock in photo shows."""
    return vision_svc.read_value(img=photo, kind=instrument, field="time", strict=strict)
10:27
